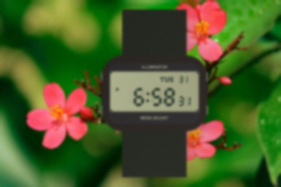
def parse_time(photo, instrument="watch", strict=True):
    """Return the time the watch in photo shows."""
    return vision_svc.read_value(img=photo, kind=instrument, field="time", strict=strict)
6:58
